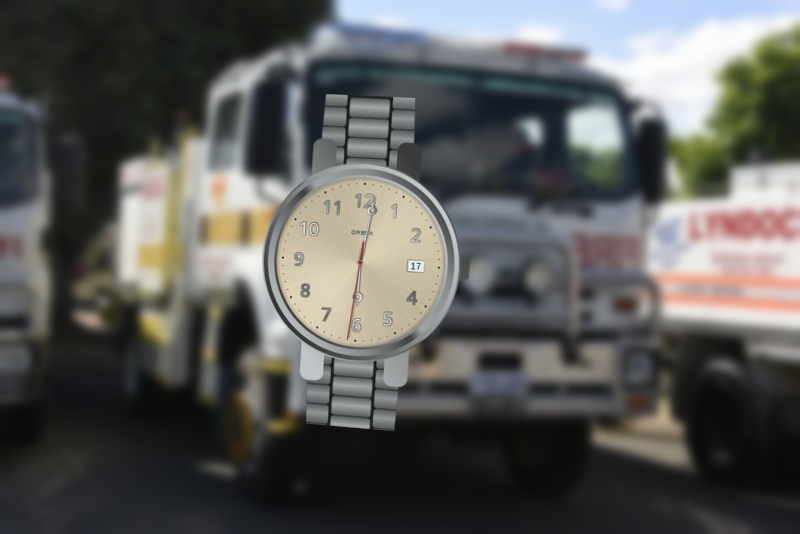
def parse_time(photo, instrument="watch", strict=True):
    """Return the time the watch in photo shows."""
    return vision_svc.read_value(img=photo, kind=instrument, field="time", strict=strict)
6:01:31
